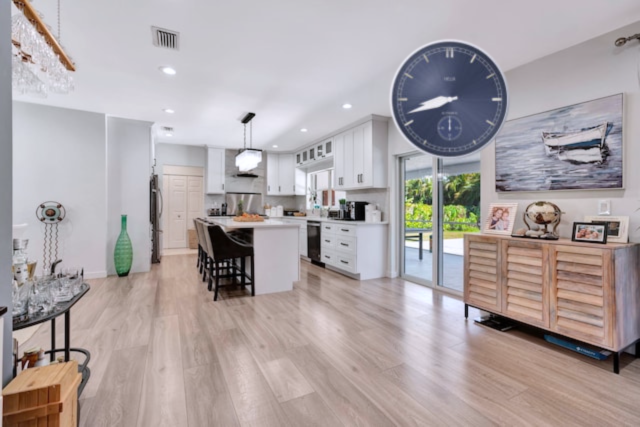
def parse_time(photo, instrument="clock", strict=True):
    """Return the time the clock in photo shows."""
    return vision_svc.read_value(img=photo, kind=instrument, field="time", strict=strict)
8:42
